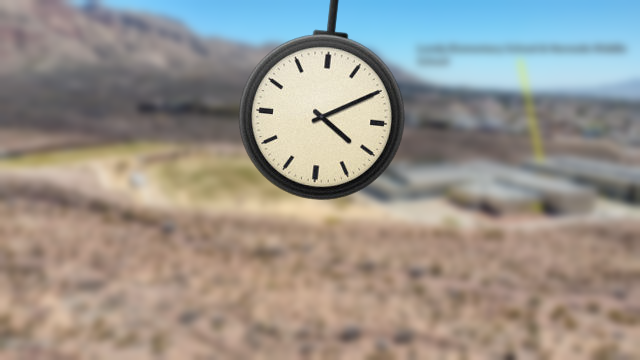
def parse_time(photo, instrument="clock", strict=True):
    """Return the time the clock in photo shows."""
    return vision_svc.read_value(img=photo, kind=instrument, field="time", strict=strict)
4:10
